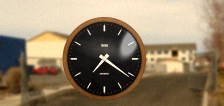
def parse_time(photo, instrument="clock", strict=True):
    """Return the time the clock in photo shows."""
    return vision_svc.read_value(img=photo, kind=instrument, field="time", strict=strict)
7:21
